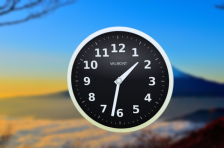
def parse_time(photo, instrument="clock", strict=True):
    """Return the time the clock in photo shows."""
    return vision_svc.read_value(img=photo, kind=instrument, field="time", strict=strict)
1:32
